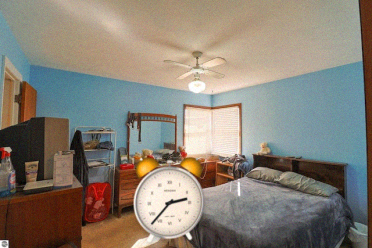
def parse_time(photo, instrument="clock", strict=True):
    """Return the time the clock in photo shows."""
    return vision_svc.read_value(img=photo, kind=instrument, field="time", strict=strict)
2:37
